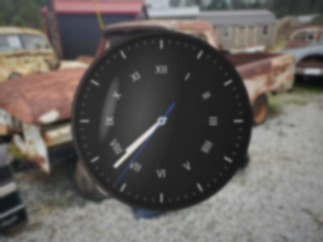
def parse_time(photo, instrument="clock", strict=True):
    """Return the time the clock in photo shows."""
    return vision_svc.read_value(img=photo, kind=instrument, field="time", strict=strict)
7:37:36
